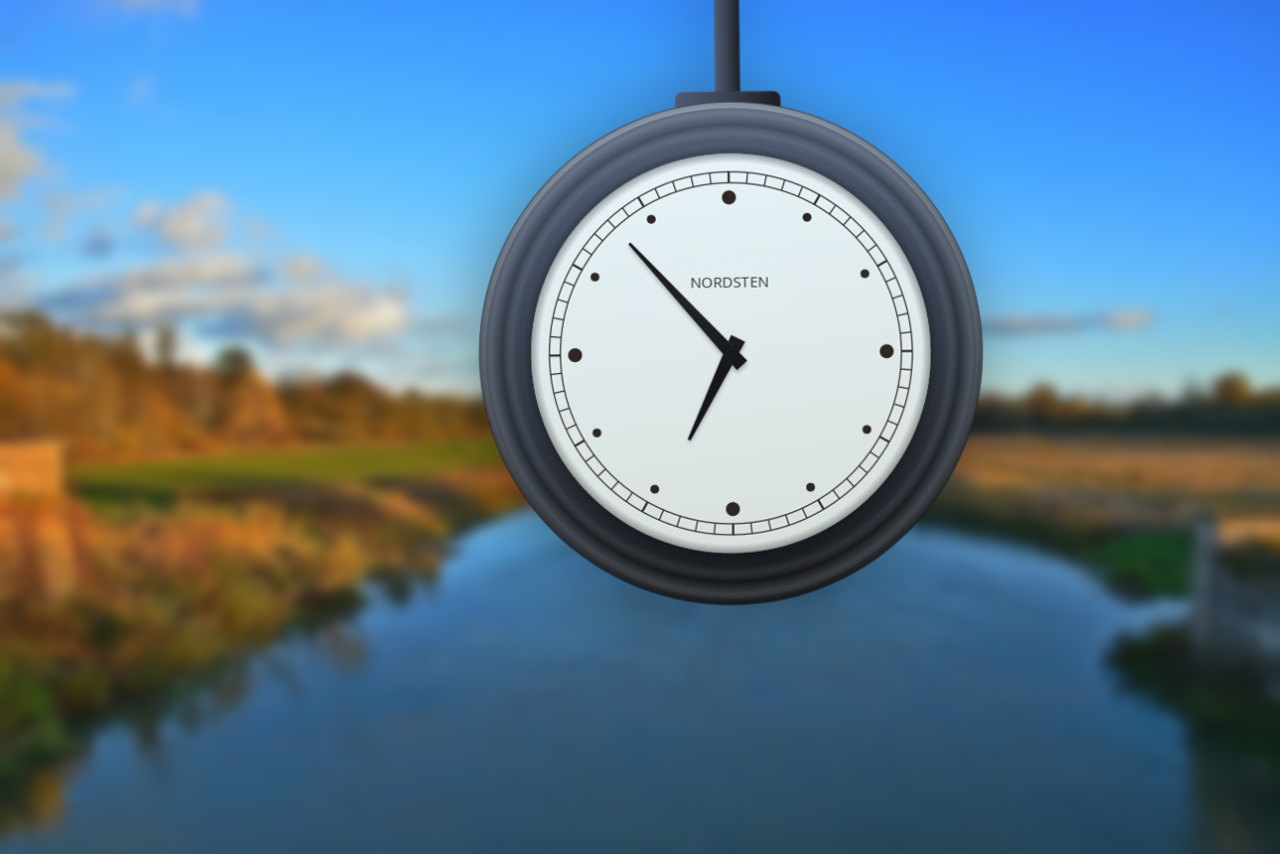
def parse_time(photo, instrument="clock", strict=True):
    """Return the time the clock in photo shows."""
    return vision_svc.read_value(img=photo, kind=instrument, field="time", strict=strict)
6:53
